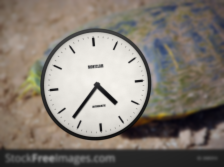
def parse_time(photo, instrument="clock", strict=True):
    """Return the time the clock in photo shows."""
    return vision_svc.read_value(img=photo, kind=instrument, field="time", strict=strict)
4:37
